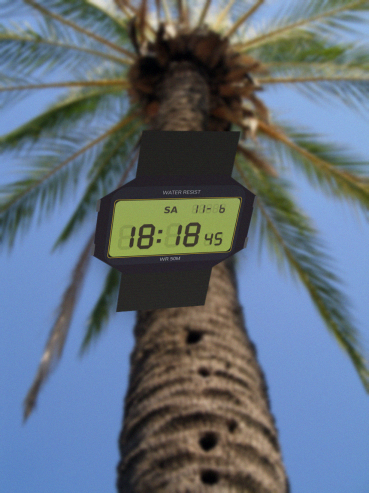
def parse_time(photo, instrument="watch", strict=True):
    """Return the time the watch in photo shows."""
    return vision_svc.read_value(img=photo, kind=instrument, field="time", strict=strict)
18:18:45
